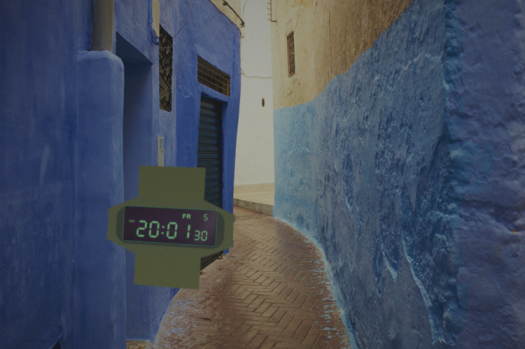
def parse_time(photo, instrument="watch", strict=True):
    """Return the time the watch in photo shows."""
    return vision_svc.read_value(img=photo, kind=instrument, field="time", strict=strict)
20:01:30
